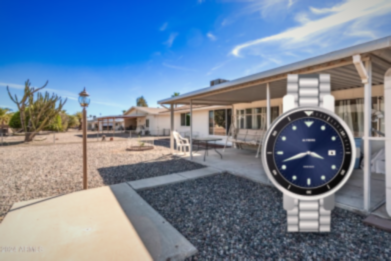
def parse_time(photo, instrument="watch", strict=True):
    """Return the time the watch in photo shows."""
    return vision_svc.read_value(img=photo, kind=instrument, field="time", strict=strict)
3:42
